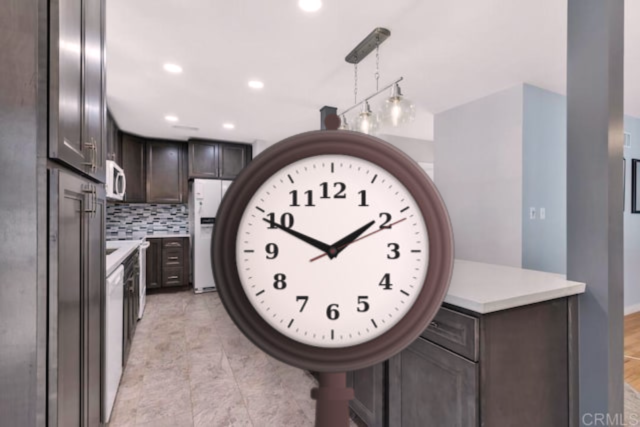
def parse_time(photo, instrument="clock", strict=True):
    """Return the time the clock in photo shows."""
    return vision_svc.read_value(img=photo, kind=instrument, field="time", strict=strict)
1:49:11
